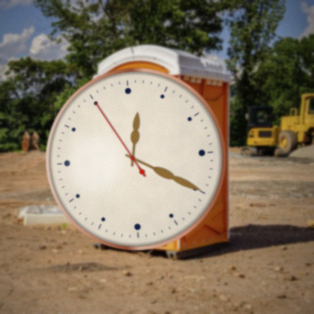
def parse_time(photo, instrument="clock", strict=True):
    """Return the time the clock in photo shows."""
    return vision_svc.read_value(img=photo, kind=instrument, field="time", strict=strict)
12:19:55
